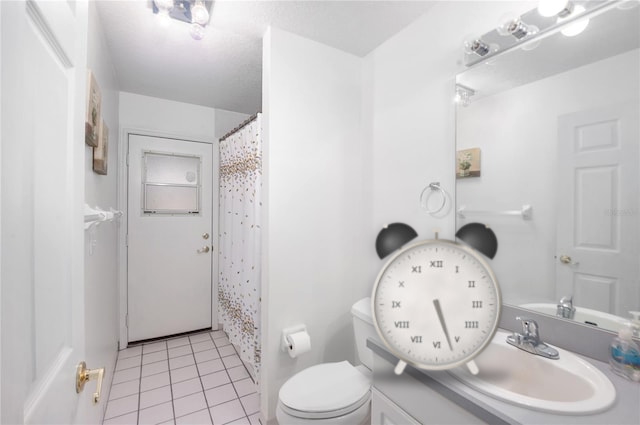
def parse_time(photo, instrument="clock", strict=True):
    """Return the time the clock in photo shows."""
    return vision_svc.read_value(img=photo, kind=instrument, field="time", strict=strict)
5:27
